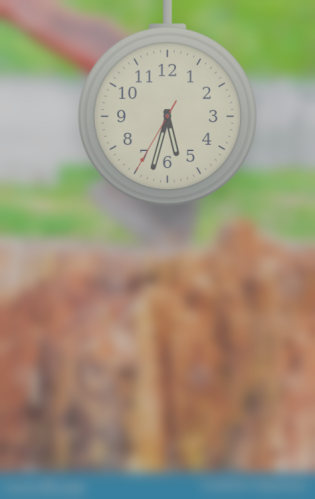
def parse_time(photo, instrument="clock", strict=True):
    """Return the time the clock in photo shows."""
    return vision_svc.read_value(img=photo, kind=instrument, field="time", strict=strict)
5:32:35
